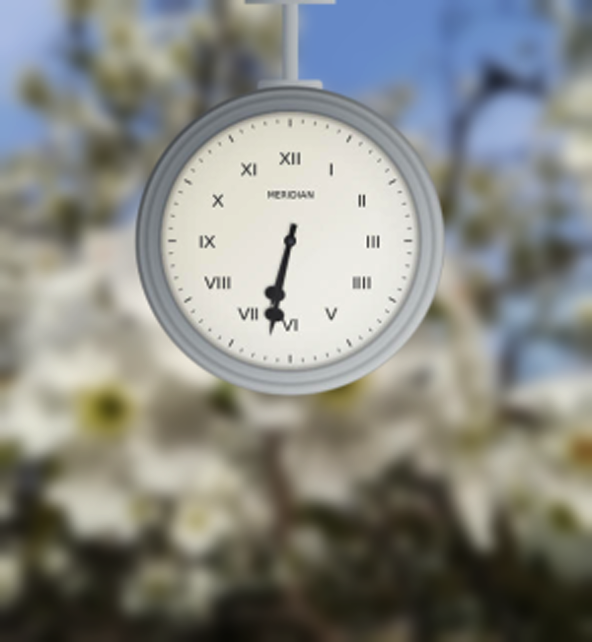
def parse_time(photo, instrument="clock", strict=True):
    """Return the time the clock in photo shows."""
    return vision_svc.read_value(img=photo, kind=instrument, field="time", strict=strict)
6:32
